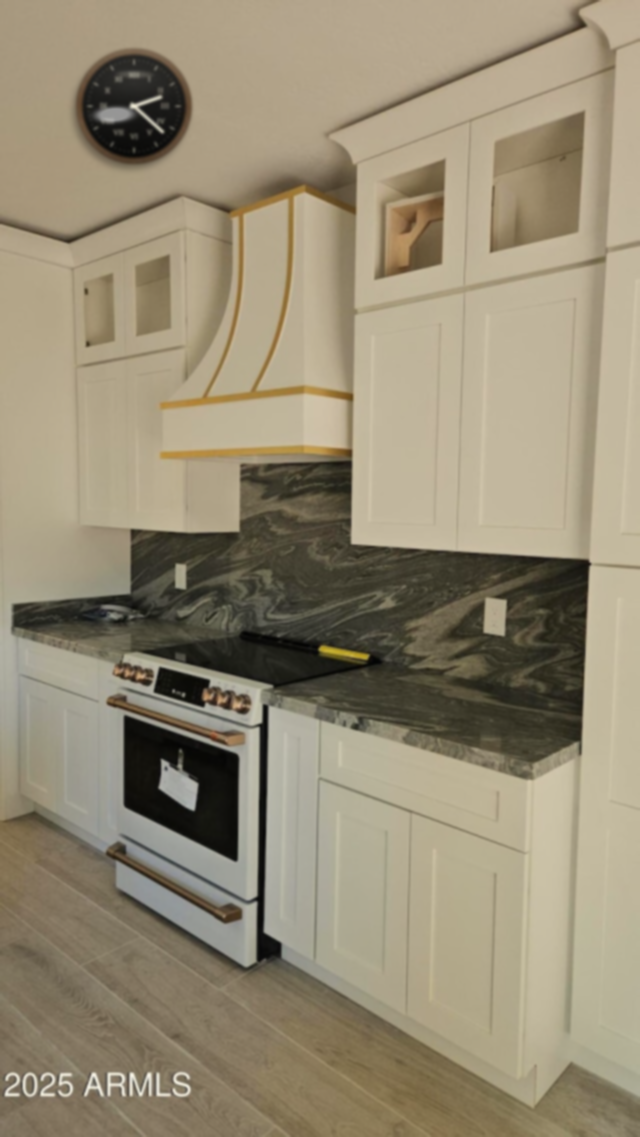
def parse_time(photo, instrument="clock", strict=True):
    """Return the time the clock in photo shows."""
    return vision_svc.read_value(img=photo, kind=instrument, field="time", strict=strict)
2:22
